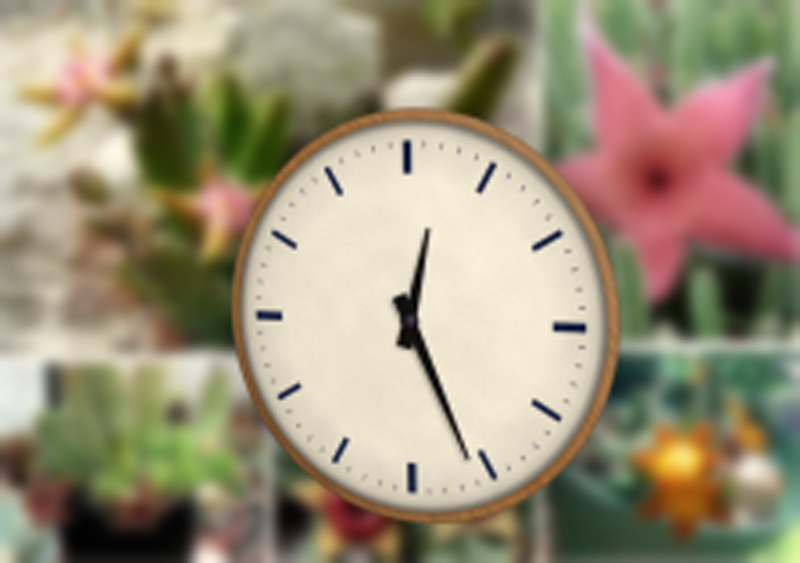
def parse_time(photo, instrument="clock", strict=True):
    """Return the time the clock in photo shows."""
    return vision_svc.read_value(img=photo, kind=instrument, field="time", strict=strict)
12:26
